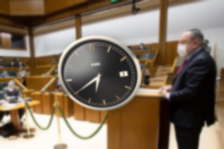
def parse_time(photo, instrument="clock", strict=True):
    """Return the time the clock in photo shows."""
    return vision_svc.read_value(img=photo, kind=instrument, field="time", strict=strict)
6:40
